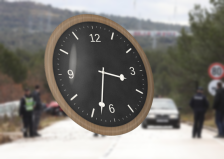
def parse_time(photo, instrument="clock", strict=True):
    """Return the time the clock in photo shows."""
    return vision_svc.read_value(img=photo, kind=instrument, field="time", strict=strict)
3:33
